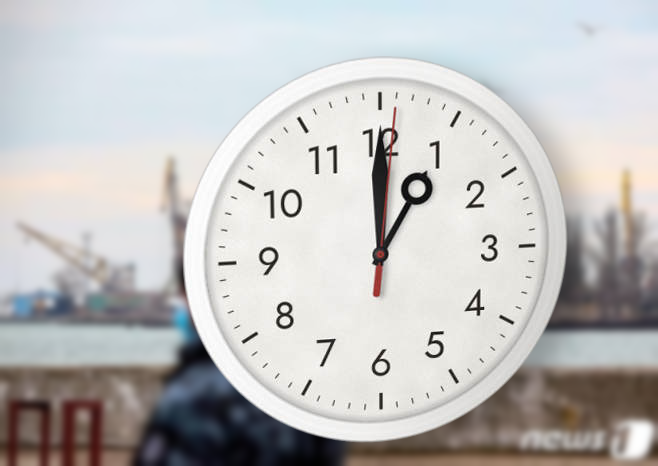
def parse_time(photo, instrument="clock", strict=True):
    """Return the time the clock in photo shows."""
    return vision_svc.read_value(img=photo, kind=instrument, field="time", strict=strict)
1:00:01
